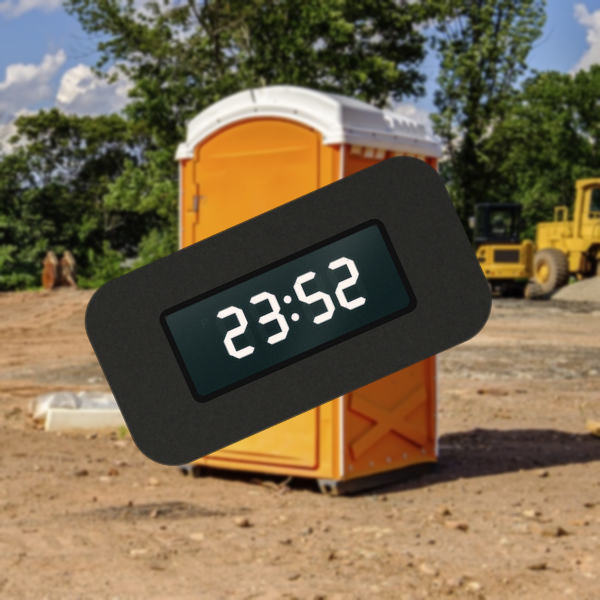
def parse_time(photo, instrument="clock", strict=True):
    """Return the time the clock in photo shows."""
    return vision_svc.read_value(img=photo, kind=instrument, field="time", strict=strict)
23:52
